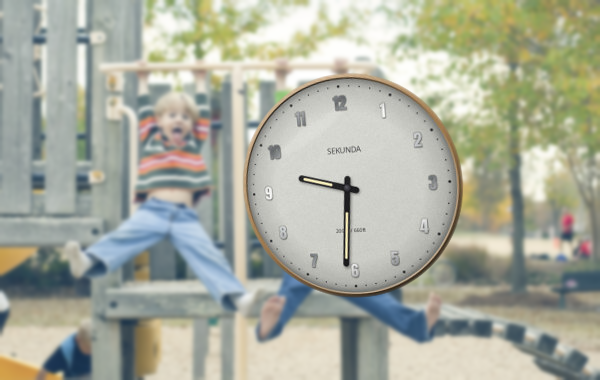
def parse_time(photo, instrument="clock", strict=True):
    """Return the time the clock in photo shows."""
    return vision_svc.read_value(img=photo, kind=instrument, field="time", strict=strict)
9:31
